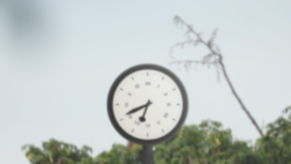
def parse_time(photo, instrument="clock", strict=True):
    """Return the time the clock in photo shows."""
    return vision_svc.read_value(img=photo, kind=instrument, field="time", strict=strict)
6:41
